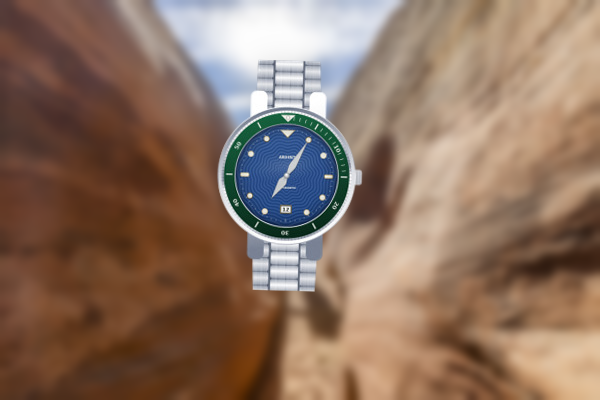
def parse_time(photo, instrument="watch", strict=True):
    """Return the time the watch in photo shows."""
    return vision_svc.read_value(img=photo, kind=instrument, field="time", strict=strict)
7:05
